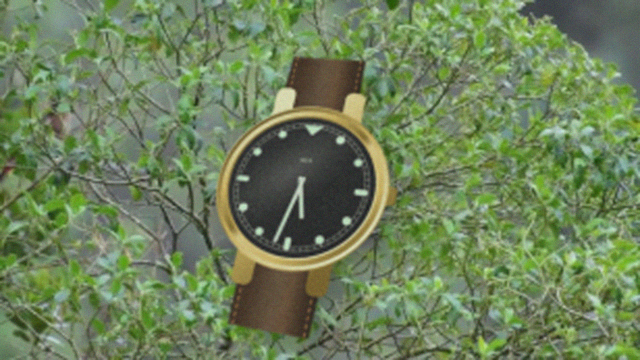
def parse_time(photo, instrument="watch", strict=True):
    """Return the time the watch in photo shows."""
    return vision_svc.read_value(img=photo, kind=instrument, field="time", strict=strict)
5:32
